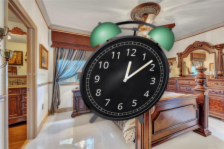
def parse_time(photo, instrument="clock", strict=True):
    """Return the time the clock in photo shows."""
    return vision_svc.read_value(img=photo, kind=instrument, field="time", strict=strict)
12:08
